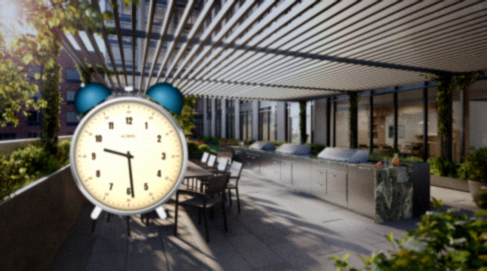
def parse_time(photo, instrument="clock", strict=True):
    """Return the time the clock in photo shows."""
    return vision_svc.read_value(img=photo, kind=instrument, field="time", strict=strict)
9:29
